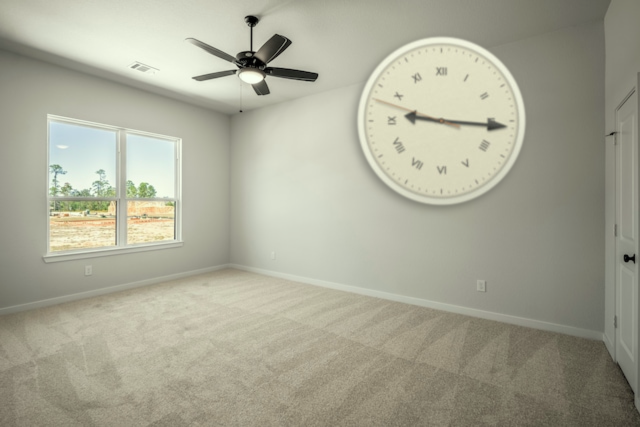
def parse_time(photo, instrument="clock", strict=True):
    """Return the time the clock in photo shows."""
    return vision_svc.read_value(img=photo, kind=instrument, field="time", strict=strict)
9:15:48
